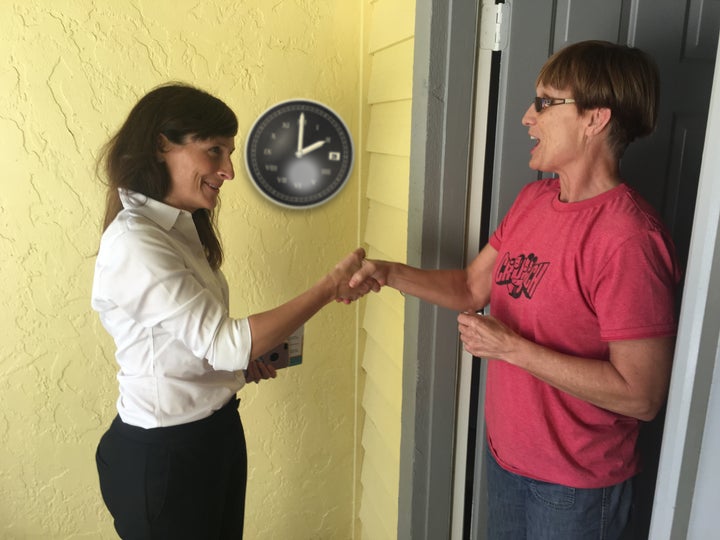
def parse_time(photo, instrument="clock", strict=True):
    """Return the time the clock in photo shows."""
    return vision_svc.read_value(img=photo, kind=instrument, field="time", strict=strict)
2:00
